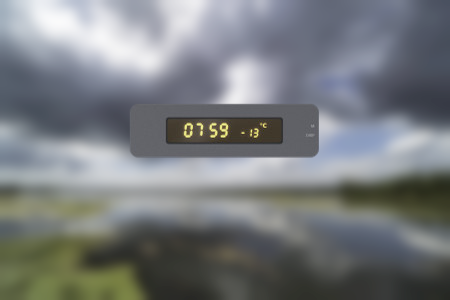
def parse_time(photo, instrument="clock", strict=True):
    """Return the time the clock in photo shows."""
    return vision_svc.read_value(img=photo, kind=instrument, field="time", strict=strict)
7:59
